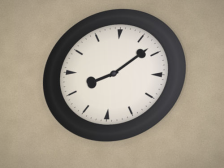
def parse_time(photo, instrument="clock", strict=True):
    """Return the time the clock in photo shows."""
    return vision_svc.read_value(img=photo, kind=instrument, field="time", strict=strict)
8:08
